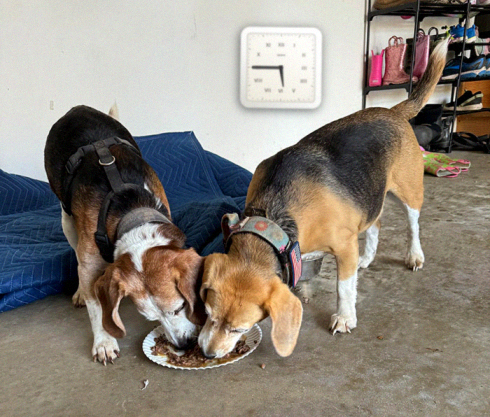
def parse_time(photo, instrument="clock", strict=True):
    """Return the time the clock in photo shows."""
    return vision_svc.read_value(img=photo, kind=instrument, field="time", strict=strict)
5:45
